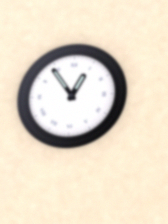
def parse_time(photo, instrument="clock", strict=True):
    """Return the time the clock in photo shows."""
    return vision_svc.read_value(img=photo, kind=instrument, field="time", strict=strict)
12:54
